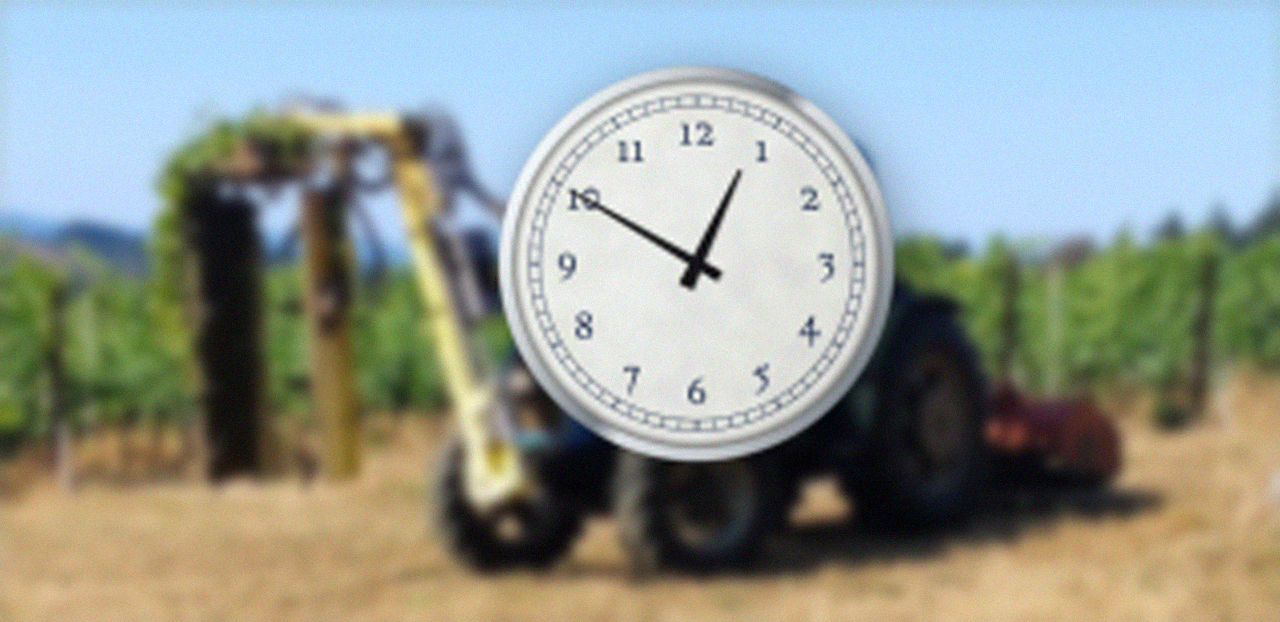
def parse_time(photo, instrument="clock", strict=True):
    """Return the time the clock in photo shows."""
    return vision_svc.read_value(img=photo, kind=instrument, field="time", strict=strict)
12:50
